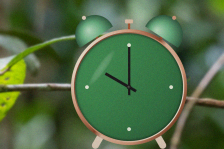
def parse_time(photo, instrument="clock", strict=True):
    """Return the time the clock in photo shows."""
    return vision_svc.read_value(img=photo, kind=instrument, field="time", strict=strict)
10:00
